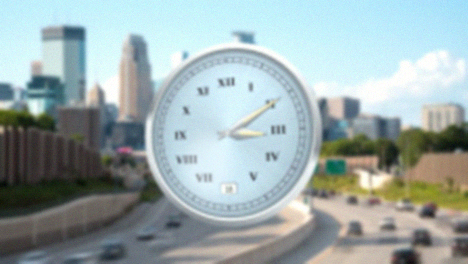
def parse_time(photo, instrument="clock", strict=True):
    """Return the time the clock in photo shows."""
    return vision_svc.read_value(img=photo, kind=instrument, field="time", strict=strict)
3:10
